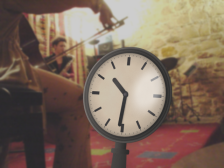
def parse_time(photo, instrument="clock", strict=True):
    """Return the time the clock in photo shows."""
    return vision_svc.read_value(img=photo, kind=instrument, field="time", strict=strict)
10:31
